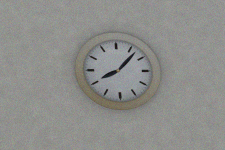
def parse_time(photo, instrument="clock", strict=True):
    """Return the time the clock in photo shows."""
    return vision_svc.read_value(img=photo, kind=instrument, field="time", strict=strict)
8:07
